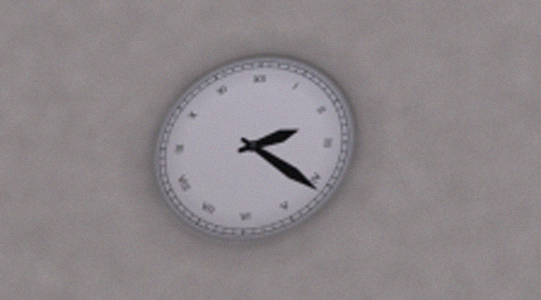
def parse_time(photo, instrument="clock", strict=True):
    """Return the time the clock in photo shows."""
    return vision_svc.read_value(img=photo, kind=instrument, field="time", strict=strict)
2:21
